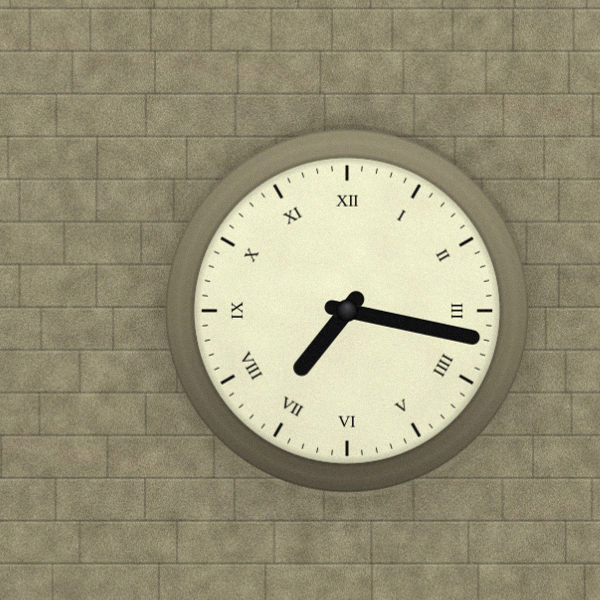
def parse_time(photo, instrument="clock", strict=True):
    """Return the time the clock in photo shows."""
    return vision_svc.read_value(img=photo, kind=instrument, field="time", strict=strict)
7:17
